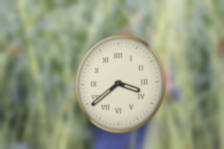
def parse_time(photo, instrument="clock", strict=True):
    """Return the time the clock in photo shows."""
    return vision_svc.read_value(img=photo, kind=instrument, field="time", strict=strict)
3:39
